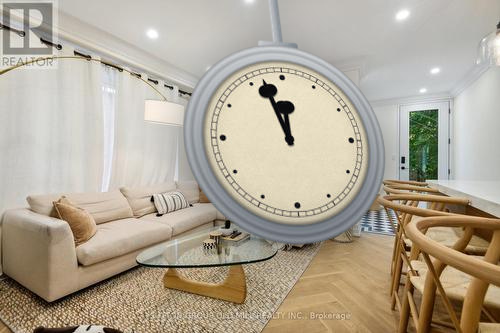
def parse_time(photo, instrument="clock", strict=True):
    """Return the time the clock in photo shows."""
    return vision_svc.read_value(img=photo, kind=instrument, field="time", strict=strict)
11:57
